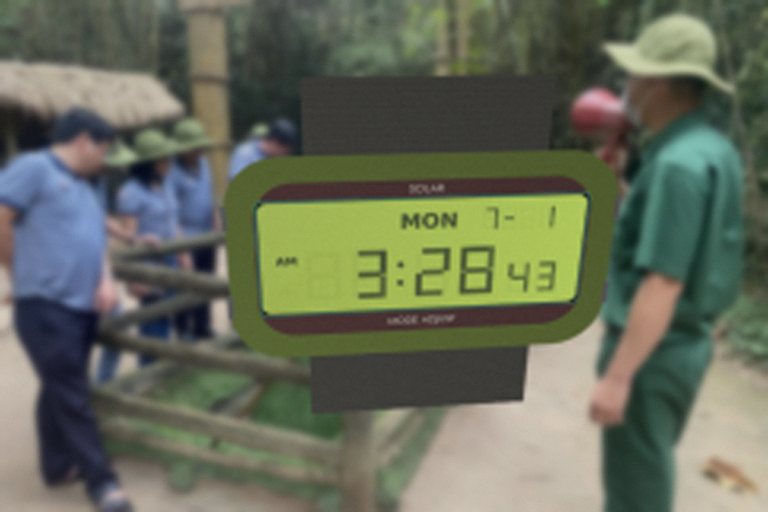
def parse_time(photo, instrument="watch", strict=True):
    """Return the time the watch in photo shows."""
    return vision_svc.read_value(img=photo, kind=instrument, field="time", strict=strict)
3:28:43
